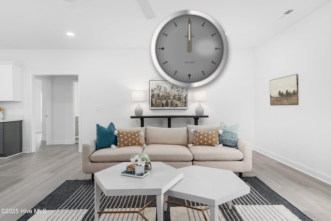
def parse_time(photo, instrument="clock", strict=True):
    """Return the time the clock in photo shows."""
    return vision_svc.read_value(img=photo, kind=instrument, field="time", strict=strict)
12:00
